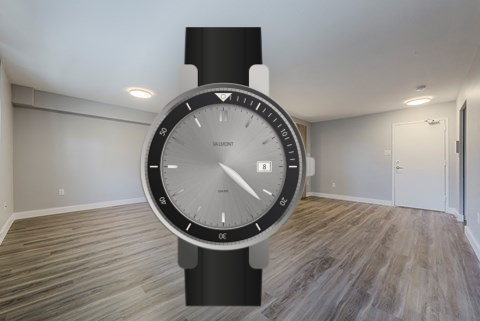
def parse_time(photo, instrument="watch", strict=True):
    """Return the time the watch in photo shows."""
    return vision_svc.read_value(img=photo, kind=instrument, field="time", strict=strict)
4:22
